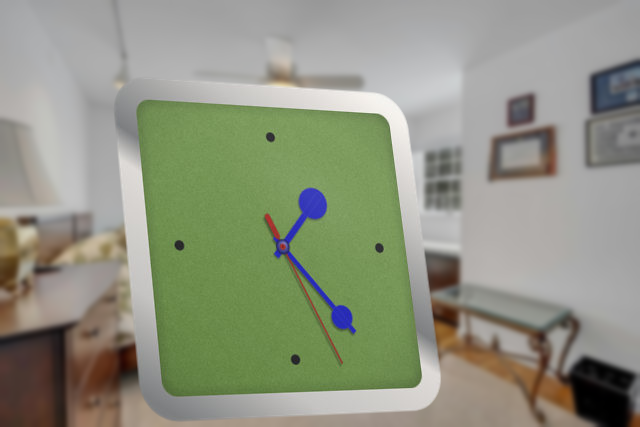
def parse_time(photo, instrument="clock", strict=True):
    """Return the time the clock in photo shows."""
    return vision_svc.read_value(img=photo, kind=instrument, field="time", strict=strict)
1:23:26
